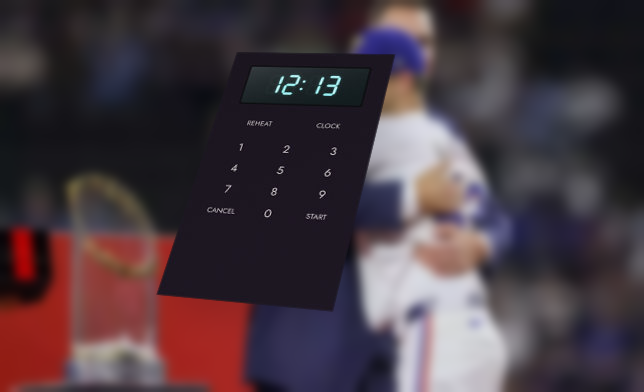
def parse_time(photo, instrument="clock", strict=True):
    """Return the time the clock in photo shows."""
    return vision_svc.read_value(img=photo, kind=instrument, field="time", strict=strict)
12:13
